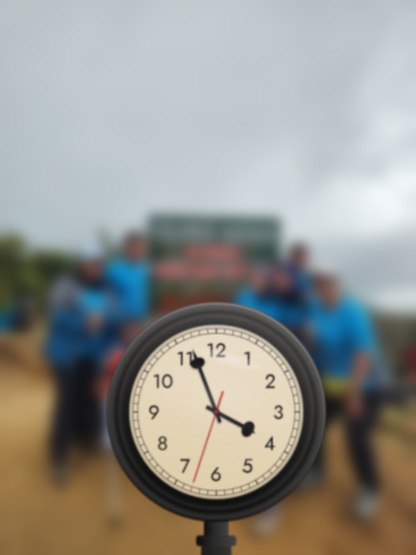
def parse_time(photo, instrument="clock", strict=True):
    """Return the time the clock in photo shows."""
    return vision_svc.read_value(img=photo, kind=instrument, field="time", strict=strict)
3:56:33
